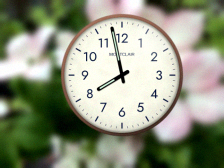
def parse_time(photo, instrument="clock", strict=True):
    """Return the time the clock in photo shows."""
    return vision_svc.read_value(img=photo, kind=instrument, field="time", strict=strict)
7:58
